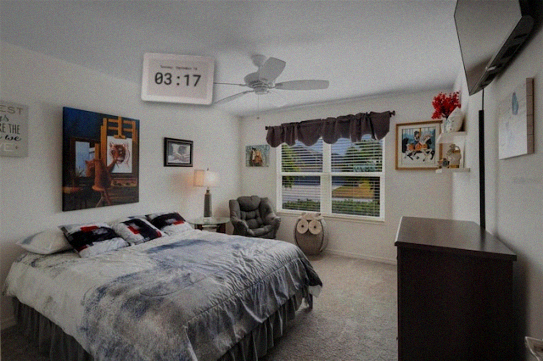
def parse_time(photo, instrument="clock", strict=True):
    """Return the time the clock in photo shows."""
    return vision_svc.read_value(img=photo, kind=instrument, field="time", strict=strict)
3:17
